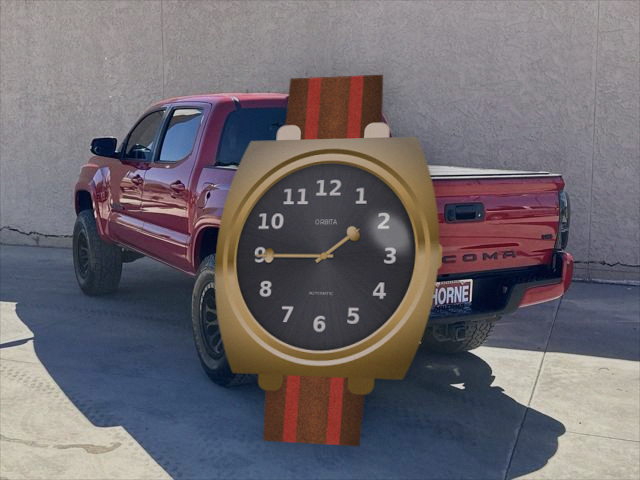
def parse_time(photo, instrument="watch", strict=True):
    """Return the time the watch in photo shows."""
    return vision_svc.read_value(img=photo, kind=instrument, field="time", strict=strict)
1:45
